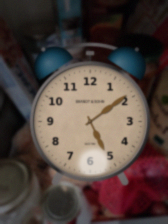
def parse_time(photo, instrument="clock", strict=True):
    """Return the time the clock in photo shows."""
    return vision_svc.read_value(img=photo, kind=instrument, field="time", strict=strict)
5:09
